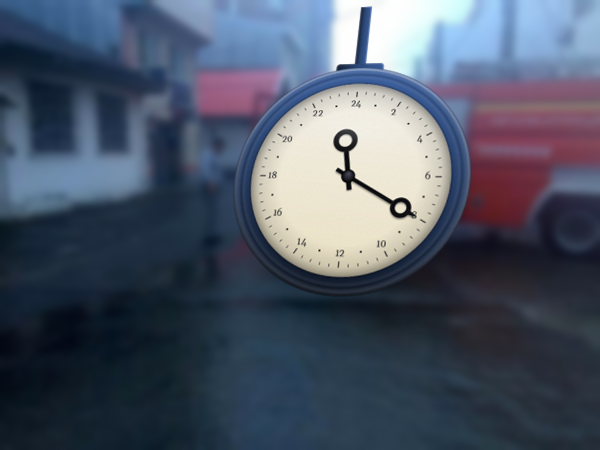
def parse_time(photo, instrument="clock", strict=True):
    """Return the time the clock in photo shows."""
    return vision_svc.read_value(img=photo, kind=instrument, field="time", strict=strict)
23:20
